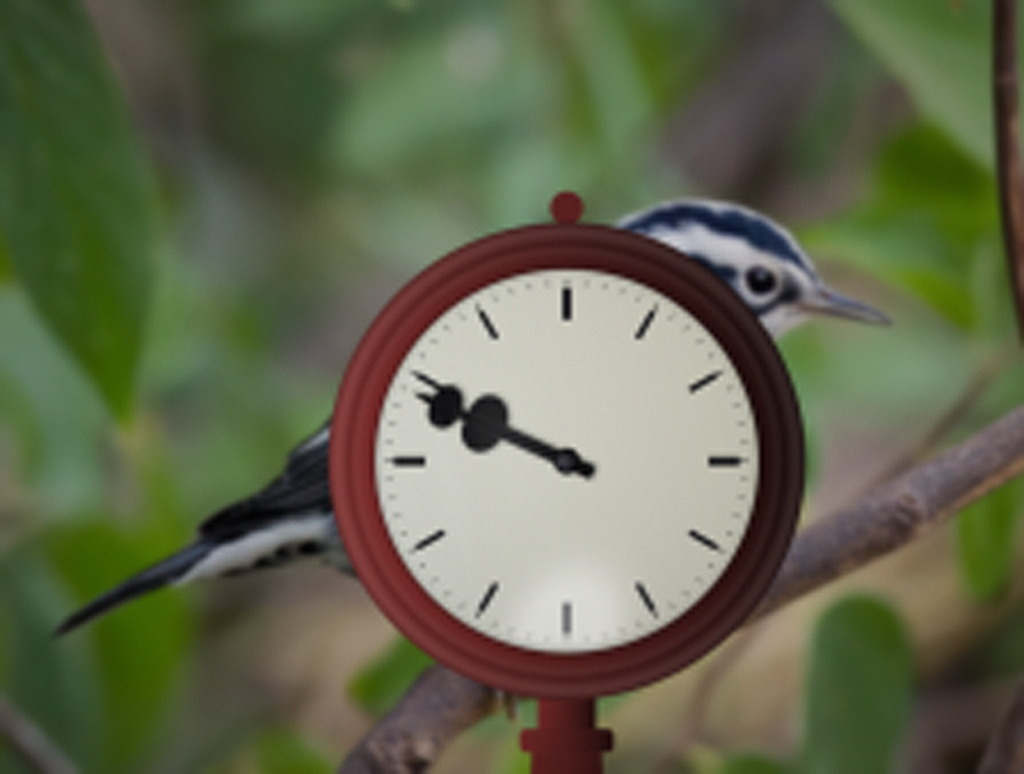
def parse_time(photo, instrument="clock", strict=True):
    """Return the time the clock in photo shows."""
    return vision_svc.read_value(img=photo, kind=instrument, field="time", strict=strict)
9:49
